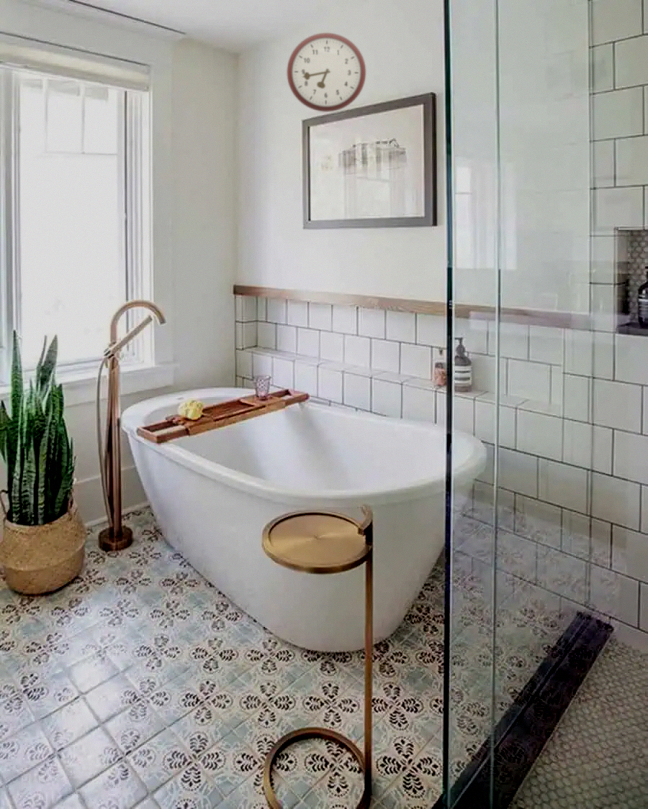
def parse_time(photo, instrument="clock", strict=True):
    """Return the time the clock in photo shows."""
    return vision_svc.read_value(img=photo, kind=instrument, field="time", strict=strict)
6:43
